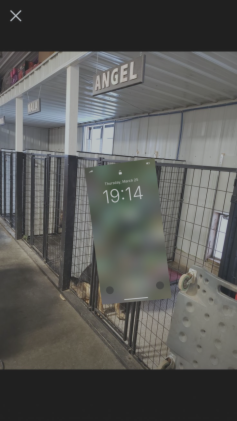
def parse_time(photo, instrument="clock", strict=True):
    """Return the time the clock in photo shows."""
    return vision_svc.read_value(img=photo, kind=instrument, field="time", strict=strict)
19:14
